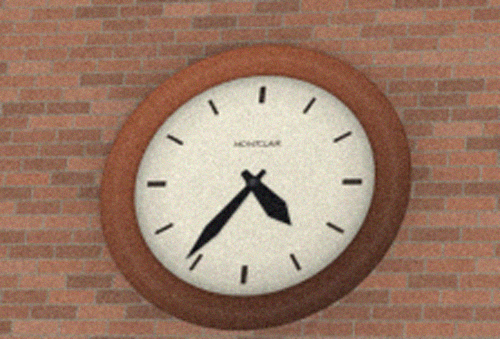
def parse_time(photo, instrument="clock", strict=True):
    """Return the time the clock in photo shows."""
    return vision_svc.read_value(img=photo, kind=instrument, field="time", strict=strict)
4:36
